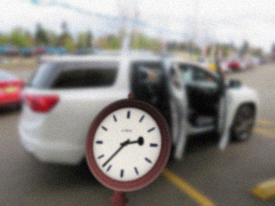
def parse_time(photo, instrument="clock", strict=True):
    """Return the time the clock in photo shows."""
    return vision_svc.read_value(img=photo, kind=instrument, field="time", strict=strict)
2:37
